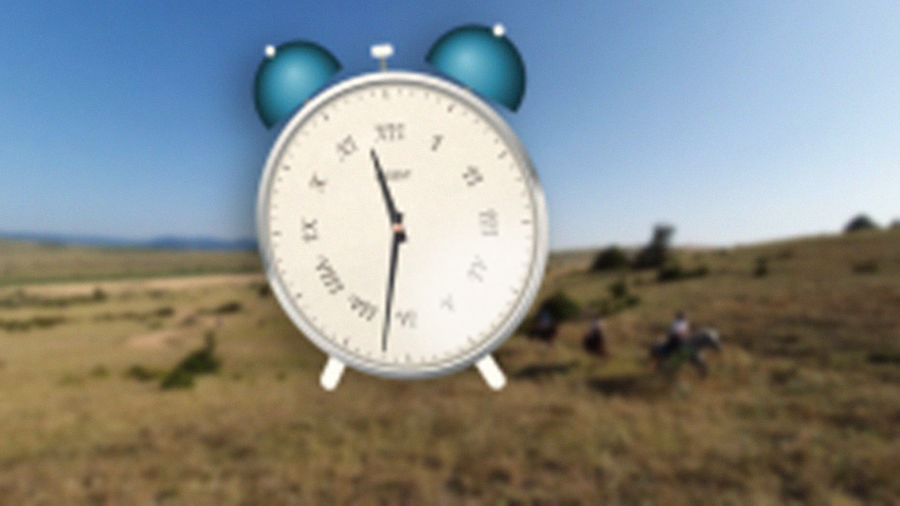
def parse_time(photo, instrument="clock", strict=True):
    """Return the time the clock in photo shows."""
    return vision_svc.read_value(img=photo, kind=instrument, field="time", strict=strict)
11:32
